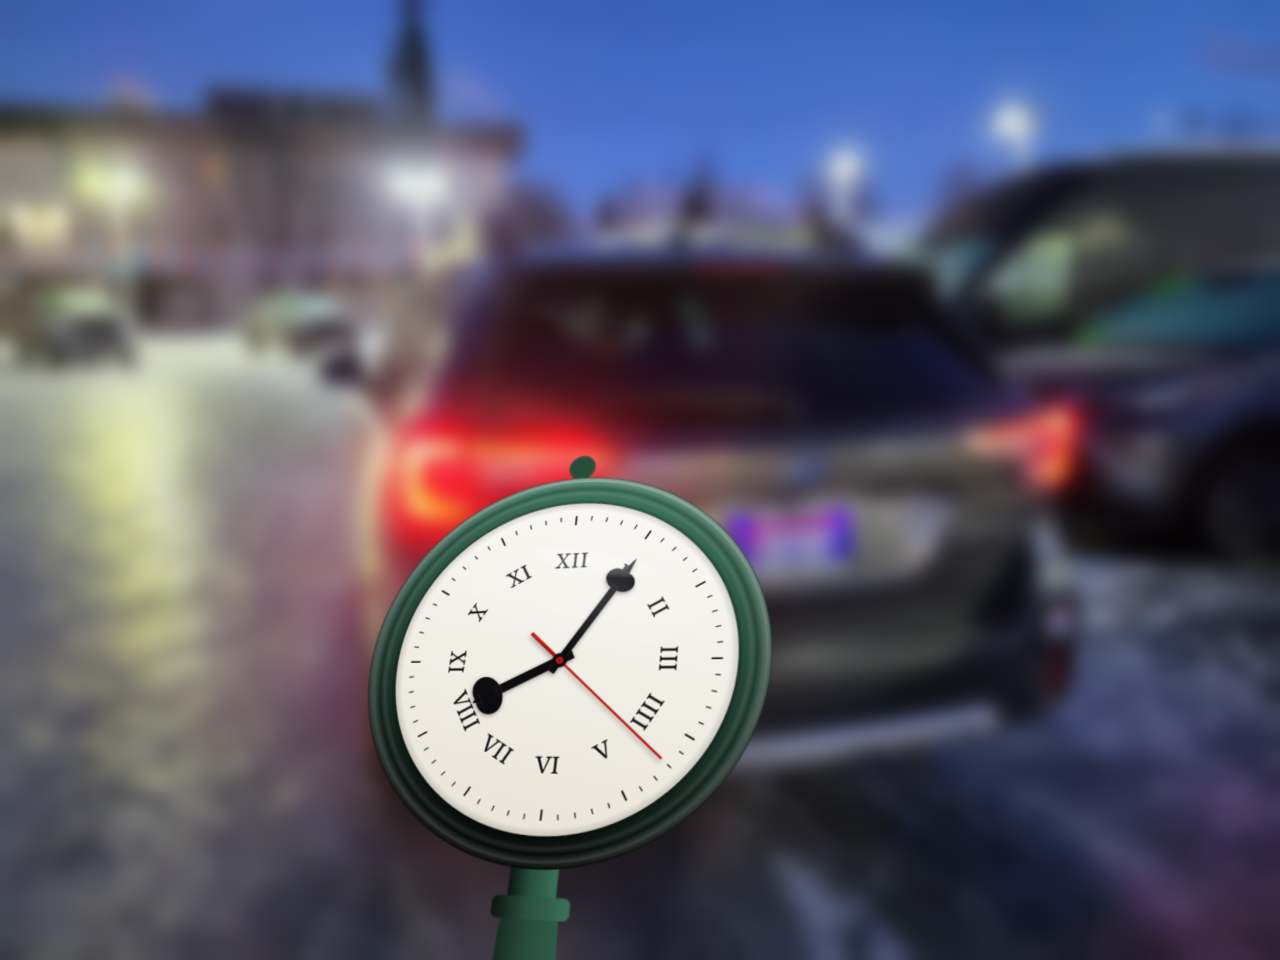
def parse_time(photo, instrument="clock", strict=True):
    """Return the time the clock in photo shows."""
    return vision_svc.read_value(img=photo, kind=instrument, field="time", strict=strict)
8:05:22
